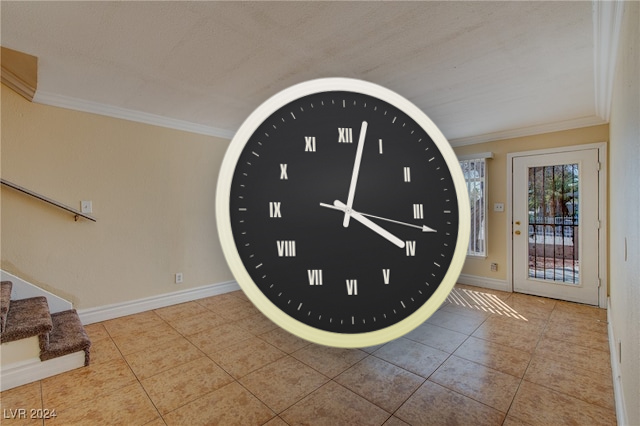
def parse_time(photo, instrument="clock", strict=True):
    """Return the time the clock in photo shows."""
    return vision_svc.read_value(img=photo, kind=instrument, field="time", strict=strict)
4:02:17
